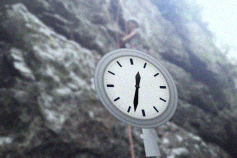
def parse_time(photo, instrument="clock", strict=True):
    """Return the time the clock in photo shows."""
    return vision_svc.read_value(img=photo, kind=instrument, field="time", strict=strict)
12:33
